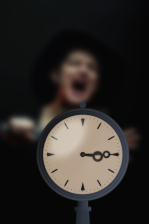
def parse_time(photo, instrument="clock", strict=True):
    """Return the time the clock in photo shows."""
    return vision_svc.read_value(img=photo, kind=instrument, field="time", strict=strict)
3:15
